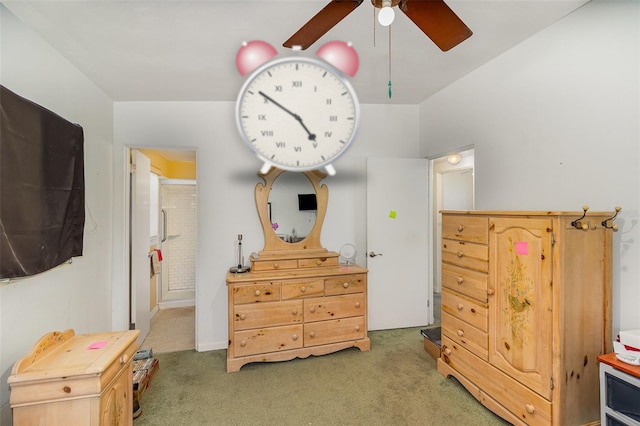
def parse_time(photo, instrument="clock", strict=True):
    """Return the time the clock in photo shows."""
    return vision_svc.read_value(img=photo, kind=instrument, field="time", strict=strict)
4:51
